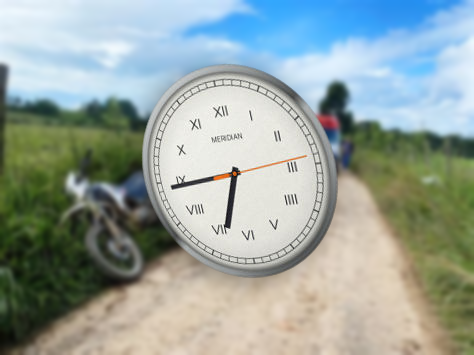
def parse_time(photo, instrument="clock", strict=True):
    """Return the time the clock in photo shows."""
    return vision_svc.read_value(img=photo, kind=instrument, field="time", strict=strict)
6:44:14
